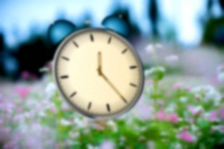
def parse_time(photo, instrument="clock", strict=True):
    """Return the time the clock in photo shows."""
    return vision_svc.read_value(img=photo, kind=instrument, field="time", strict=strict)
12:25
